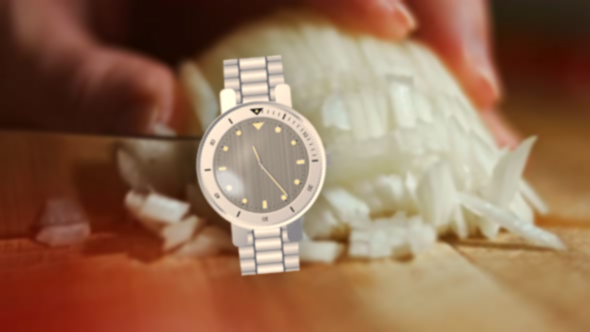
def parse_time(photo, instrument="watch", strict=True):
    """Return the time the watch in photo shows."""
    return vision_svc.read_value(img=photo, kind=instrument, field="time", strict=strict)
11:24
